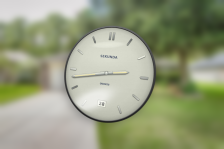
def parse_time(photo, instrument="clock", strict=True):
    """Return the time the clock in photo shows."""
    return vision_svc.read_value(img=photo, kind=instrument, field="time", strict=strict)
2:43
